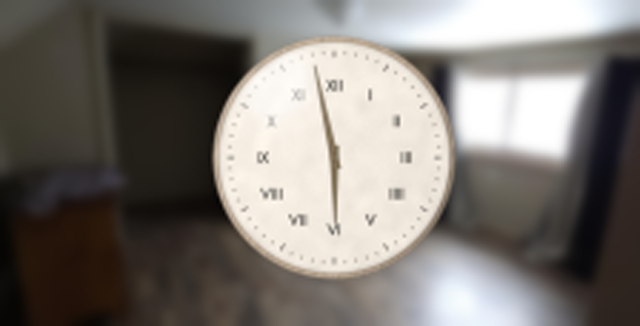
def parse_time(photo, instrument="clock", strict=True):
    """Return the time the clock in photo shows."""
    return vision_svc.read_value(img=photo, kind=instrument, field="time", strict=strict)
5:58
